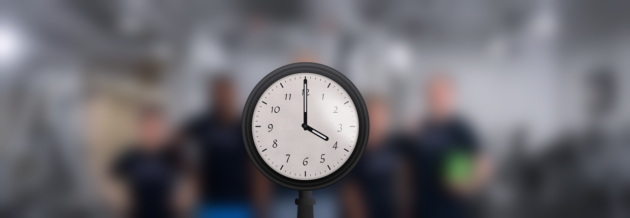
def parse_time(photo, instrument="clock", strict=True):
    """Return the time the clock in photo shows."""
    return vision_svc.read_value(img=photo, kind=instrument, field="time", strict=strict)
4:00
